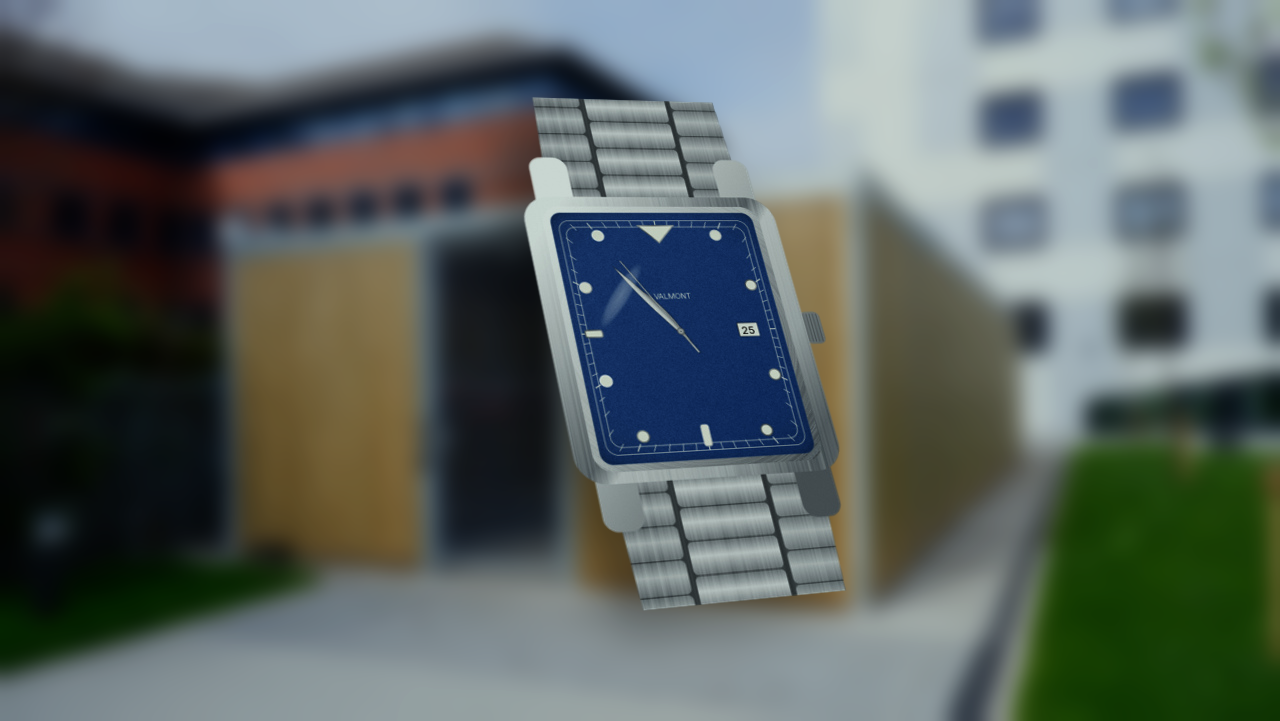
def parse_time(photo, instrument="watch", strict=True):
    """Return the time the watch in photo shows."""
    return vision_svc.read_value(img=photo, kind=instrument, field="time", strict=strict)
10:53:55
